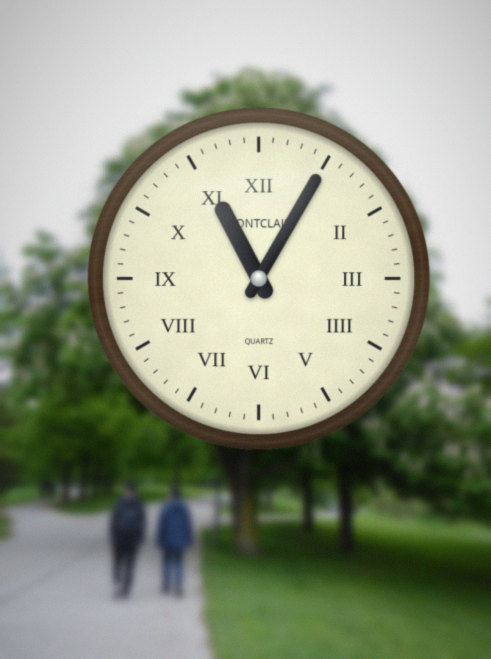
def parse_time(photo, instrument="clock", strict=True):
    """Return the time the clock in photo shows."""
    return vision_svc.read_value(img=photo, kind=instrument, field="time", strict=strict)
11:05
